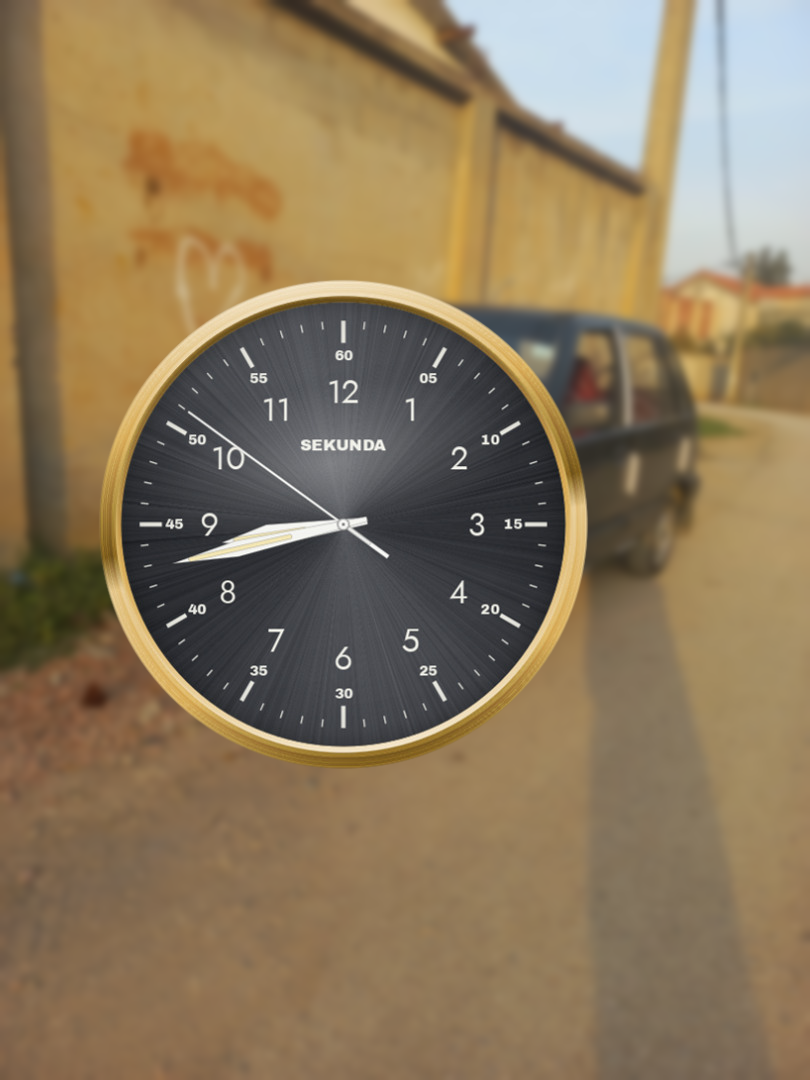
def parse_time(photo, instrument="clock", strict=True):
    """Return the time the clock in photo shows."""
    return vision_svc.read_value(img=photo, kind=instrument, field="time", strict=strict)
8:42:51
